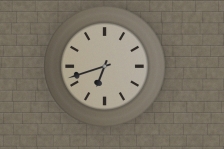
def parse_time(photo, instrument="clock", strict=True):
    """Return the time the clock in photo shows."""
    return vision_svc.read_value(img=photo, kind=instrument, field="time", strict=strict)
6:42
